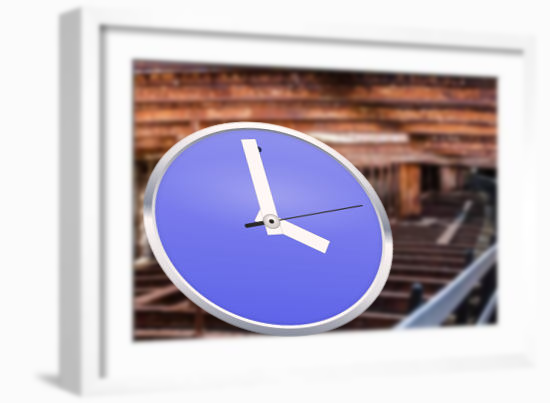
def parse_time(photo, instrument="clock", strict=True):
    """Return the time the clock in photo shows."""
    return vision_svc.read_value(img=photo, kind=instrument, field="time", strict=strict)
3:59:13
